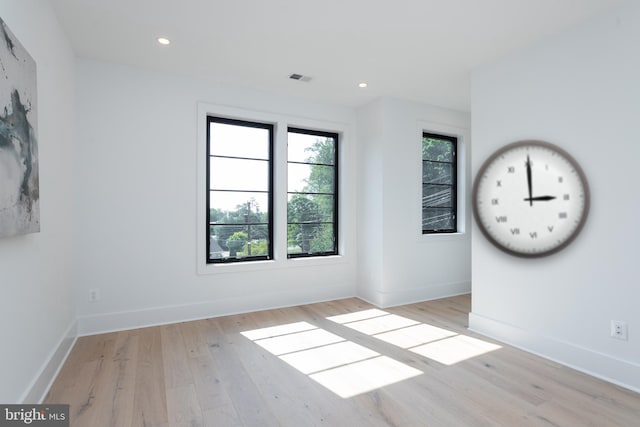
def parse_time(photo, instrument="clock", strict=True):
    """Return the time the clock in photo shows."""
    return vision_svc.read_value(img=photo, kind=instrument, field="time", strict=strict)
3:00
